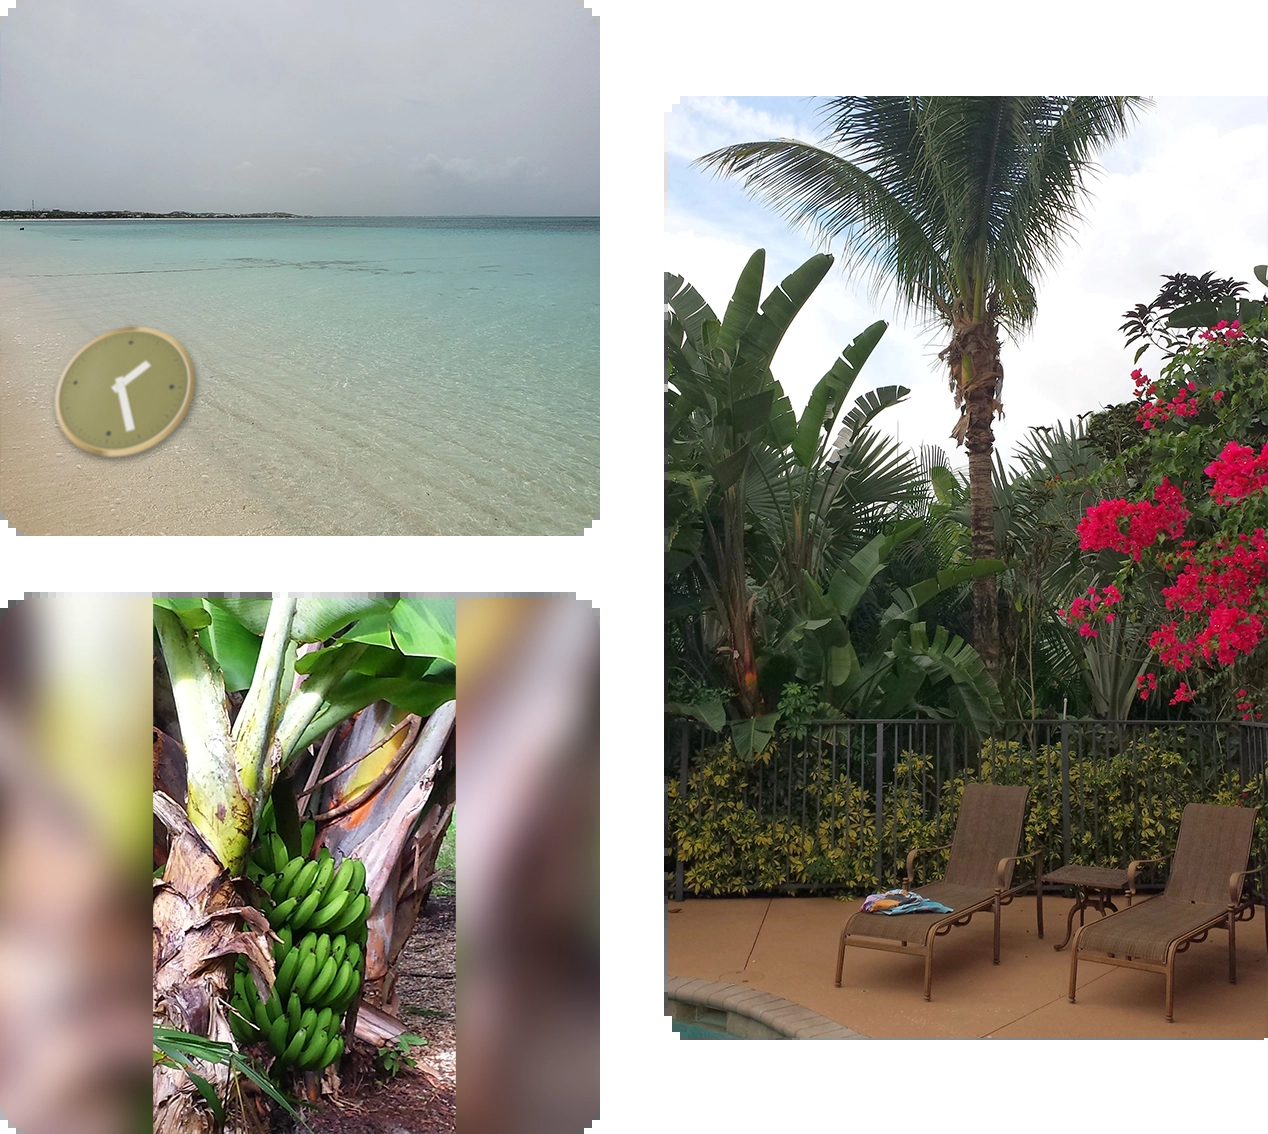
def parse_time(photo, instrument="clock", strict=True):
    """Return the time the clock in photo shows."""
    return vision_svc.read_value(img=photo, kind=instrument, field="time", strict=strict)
1:26
